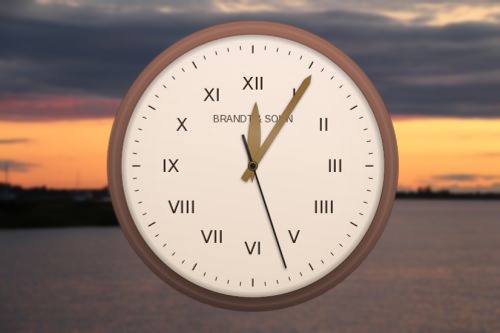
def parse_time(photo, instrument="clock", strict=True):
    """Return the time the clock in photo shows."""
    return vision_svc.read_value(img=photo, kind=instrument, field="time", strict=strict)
12:05:27
